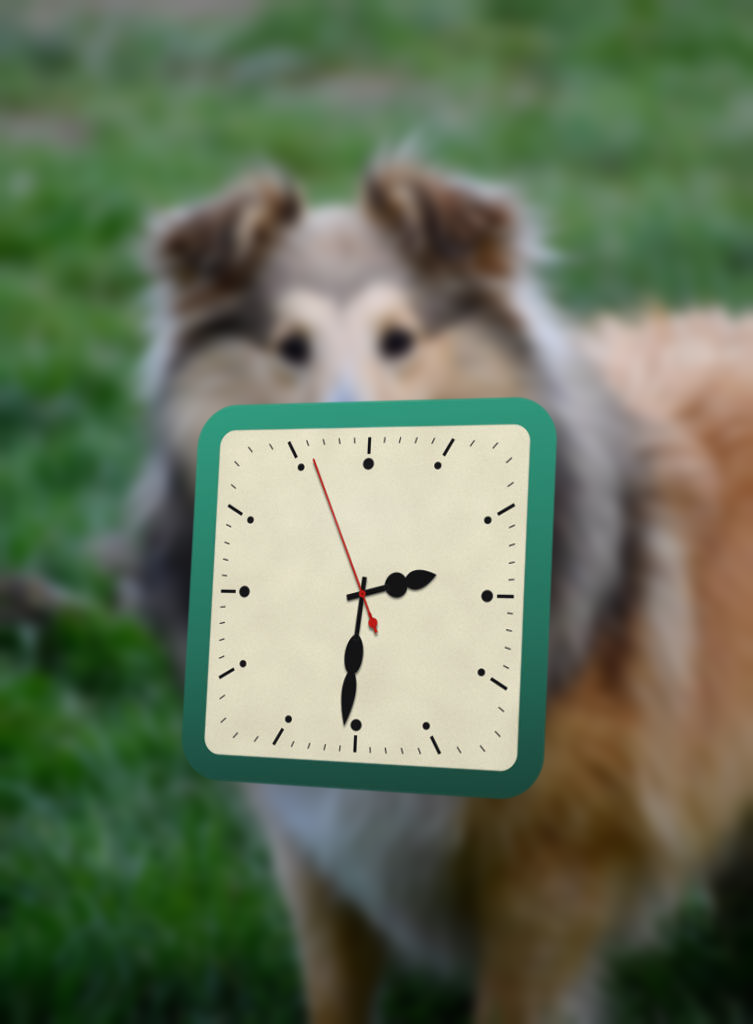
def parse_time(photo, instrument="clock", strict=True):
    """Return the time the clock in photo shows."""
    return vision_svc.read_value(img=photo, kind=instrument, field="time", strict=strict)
2:30:56
